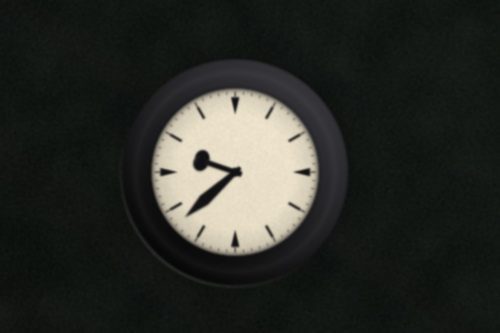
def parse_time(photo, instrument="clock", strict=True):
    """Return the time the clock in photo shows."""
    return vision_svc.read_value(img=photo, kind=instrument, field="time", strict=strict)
9:38
